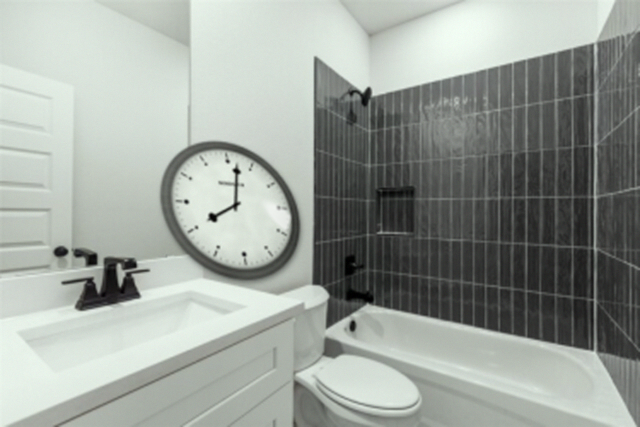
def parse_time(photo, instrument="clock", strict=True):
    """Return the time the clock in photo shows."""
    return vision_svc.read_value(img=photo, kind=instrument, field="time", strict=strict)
8:02
